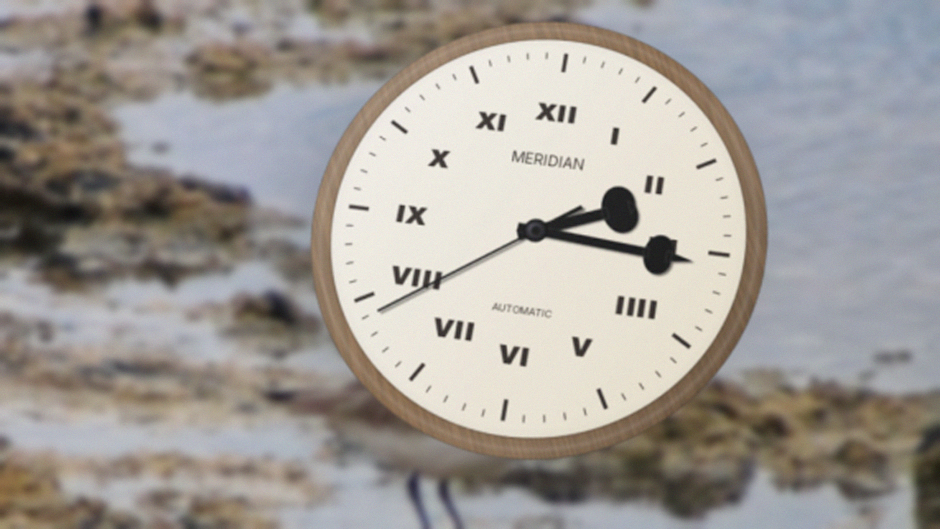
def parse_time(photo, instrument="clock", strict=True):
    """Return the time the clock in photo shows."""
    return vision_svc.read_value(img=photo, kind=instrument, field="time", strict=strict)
2:15:39
